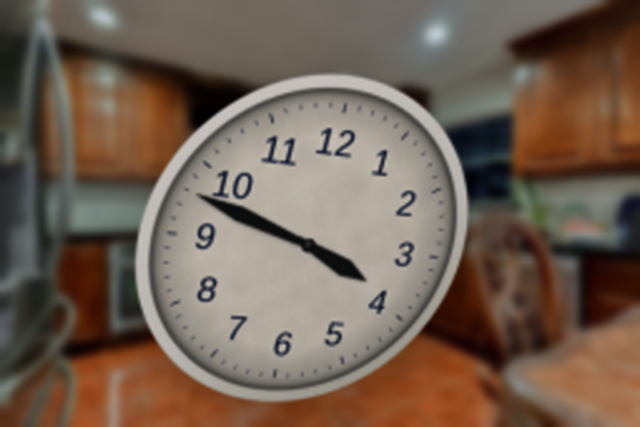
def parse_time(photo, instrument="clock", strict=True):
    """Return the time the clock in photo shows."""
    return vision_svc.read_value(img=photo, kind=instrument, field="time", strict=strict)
3:48
